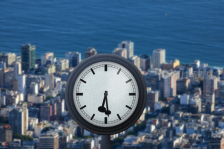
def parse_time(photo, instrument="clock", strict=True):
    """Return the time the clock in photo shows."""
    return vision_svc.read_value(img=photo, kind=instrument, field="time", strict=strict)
6:29
